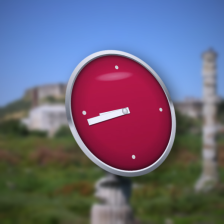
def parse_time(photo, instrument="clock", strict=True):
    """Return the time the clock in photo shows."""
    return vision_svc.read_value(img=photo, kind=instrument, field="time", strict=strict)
8:43
